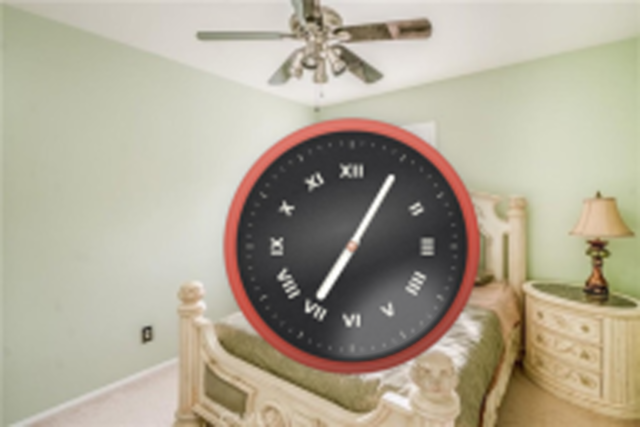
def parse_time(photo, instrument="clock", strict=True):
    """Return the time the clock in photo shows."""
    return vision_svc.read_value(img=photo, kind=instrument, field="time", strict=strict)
7:05
